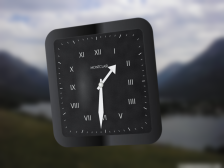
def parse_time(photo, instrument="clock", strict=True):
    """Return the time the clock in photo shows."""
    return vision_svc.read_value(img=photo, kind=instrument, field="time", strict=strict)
1:31
